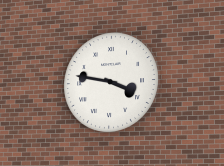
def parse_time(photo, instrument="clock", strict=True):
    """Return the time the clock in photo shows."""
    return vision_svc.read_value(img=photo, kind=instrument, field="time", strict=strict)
3:47
